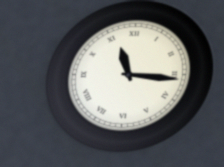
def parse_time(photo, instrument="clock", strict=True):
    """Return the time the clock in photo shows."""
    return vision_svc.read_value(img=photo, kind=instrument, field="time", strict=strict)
11:16
